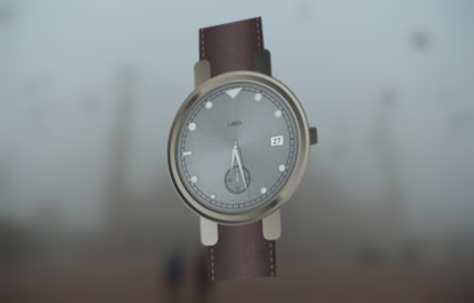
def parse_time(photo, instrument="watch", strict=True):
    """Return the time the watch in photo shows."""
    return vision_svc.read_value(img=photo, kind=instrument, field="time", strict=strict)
6:28
